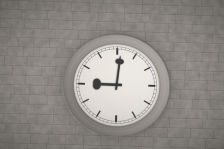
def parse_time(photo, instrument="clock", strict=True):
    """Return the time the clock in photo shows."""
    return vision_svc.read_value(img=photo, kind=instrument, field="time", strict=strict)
9:01
